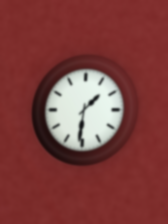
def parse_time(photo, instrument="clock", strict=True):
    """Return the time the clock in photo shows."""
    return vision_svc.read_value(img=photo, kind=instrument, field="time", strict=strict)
1:31
